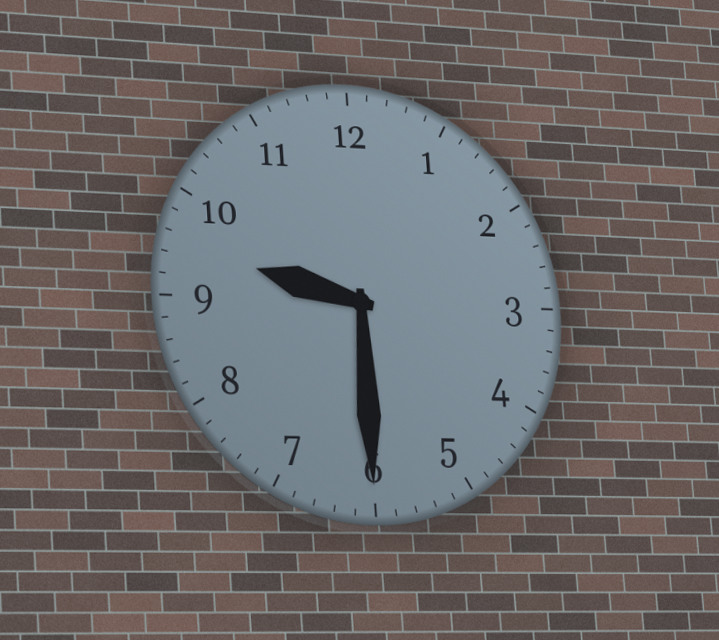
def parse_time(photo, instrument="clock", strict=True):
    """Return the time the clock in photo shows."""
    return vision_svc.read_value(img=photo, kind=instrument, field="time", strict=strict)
9:30
